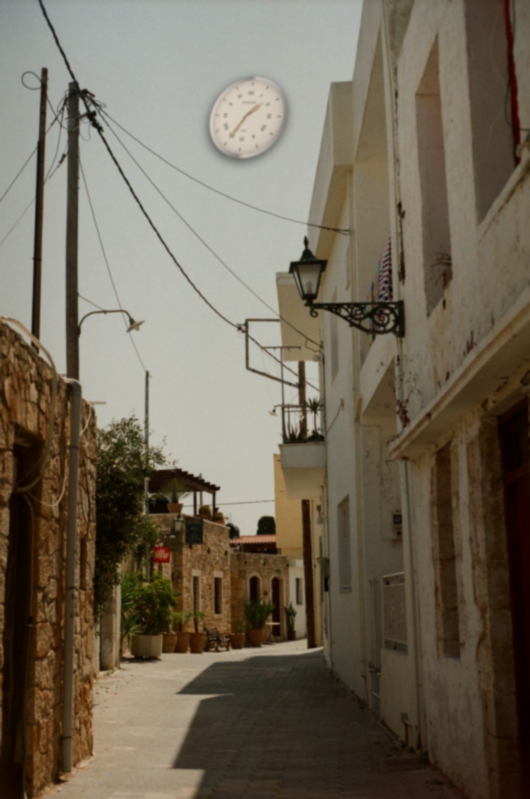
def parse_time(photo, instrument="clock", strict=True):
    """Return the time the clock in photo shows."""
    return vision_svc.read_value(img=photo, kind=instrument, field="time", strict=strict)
1:35
